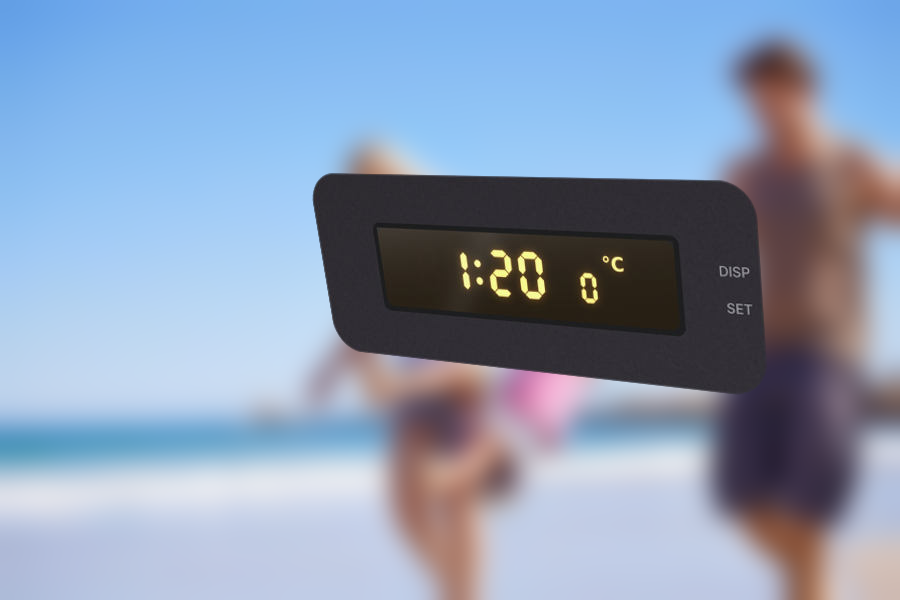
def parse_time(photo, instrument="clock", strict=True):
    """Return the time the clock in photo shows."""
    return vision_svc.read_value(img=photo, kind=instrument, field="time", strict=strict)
1:20
